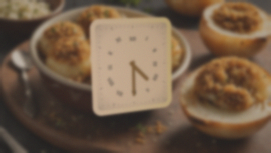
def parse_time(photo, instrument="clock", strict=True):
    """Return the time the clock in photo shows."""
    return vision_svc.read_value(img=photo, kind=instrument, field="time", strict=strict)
4:30
